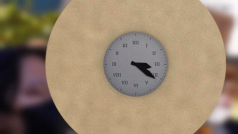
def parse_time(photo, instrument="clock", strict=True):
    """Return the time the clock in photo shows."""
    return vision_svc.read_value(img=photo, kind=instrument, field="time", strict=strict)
3:21
